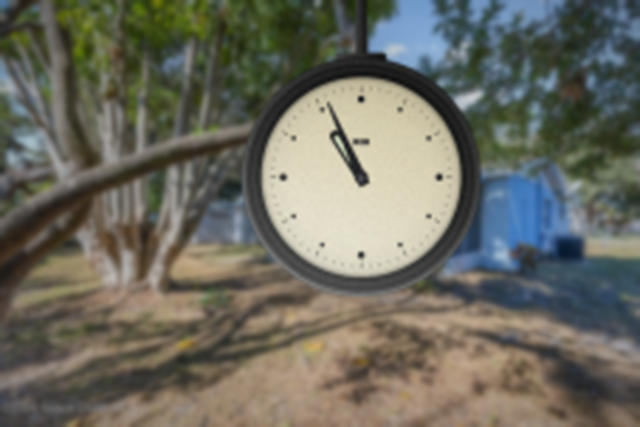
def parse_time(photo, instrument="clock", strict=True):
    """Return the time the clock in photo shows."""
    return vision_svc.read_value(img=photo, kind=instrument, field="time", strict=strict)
10:56
